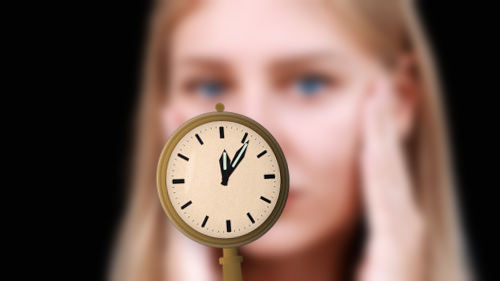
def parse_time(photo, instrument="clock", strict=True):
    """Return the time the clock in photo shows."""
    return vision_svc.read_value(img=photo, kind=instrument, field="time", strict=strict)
12:06
